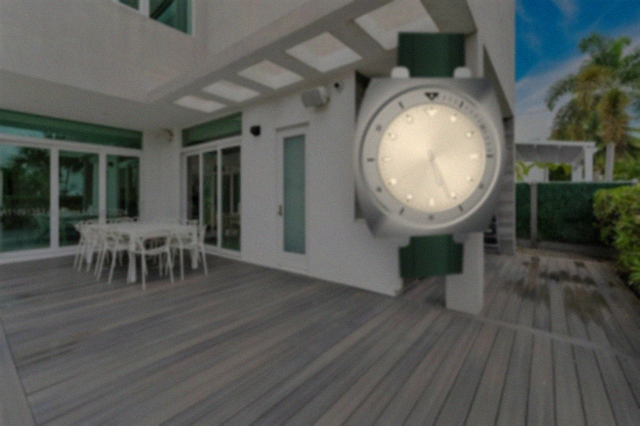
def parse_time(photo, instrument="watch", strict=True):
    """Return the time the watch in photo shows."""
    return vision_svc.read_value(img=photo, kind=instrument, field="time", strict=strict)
5:26
